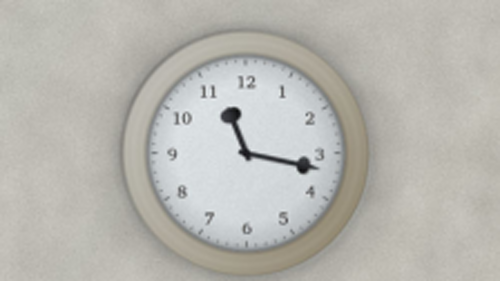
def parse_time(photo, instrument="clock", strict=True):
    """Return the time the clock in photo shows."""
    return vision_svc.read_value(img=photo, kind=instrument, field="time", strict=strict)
11:17
